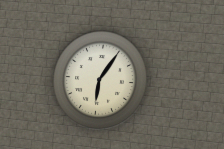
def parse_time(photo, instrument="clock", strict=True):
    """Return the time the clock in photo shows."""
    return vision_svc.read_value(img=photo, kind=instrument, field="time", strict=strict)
6:05
